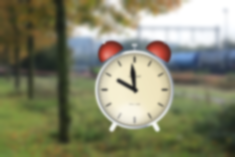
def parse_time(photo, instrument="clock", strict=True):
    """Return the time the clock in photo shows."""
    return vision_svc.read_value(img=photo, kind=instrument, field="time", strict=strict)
9:59
